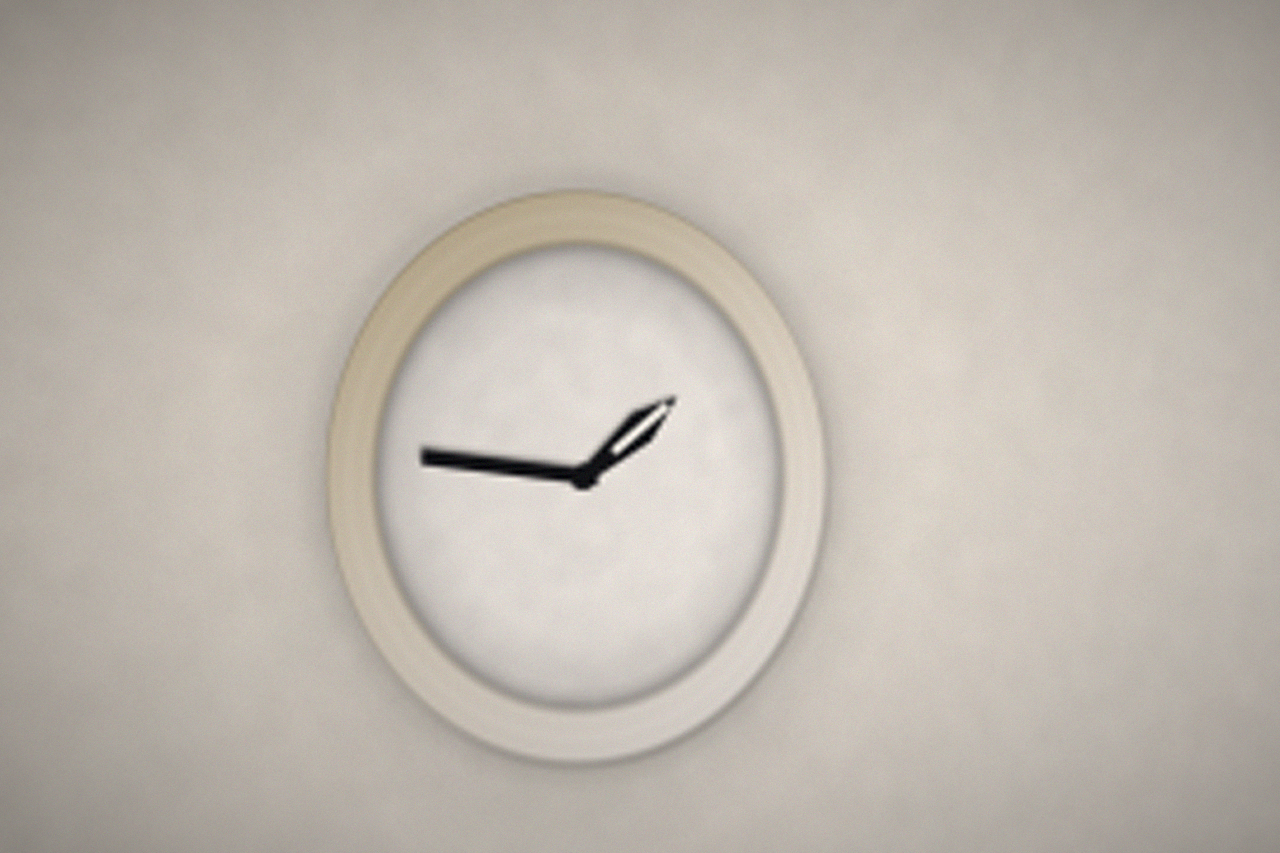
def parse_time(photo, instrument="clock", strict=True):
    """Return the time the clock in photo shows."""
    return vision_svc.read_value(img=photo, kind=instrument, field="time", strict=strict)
1:46
